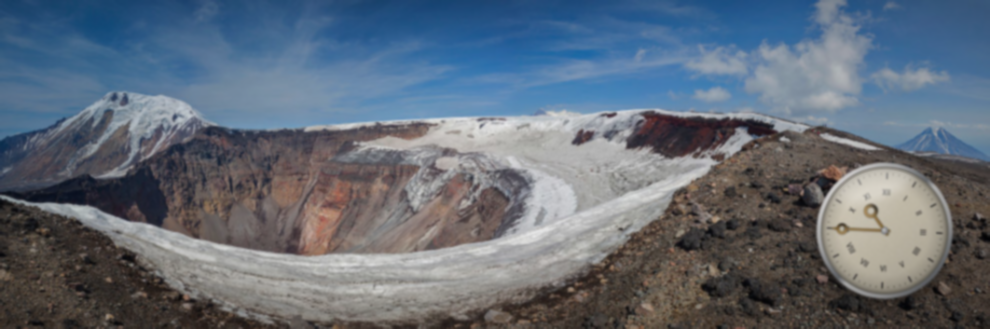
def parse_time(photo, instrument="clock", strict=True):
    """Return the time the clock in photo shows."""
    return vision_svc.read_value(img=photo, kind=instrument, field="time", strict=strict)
10:45
